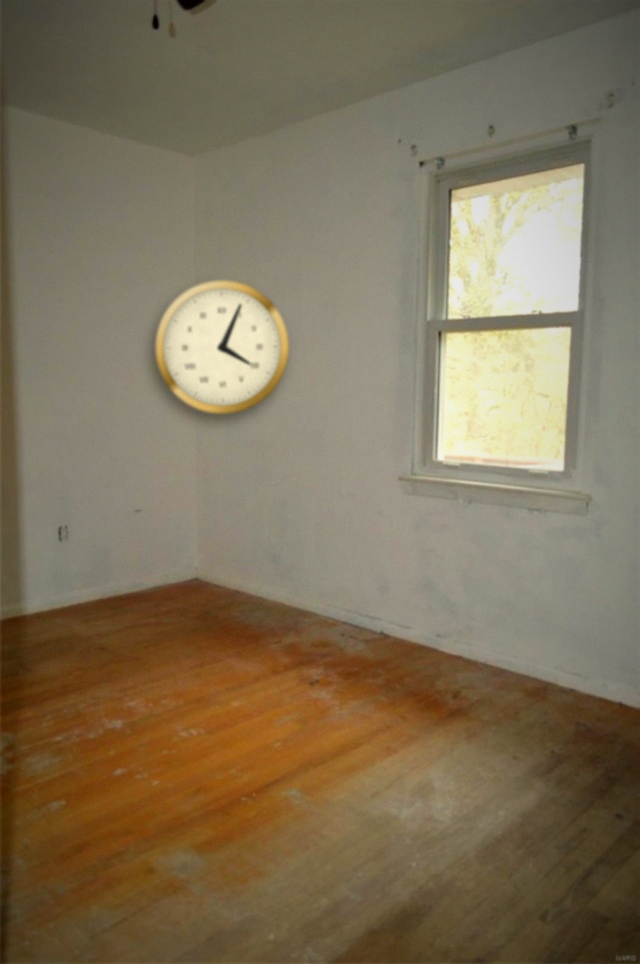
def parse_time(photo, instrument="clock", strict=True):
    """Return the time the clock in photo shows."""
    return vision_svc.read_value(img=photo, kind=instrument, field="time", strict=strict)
4:04
